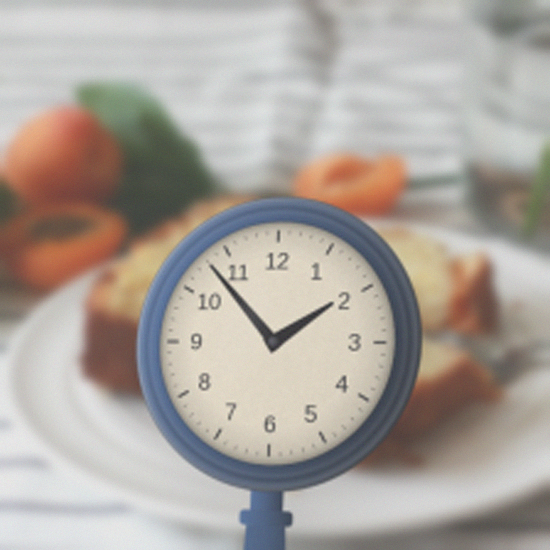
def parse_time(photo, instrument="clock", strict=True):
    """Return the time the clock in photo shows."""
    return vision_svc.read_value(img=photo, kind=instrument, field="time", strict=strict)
1:53
